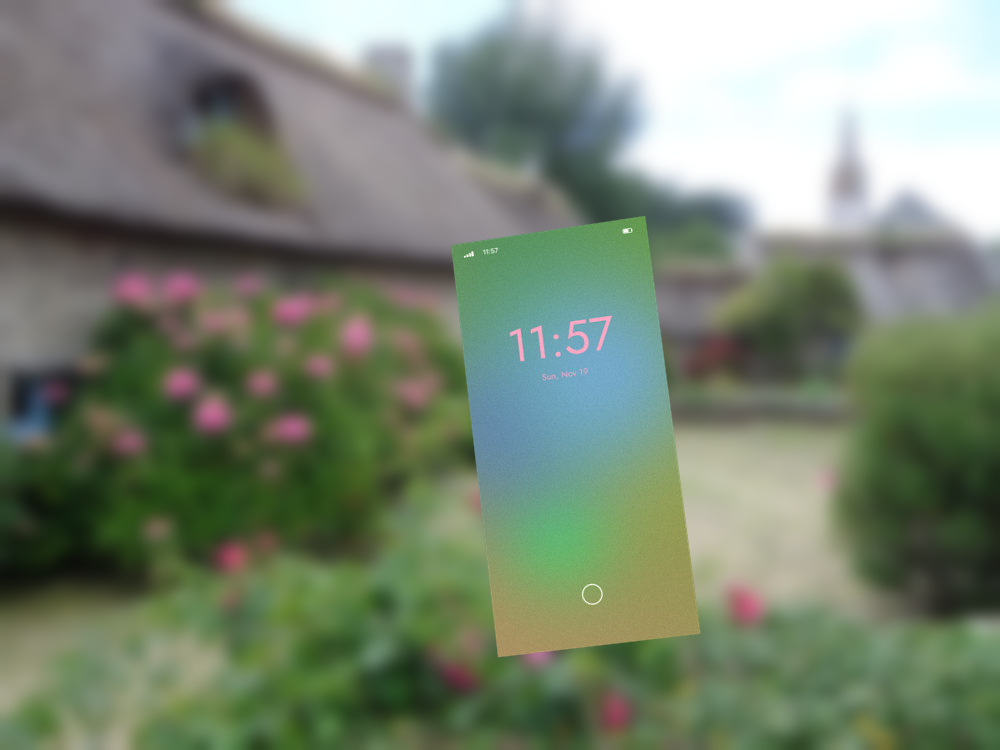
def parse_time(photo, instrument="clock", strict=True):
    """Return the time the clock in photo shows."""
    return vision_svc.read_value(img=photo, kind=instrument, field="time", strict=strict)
11:57
